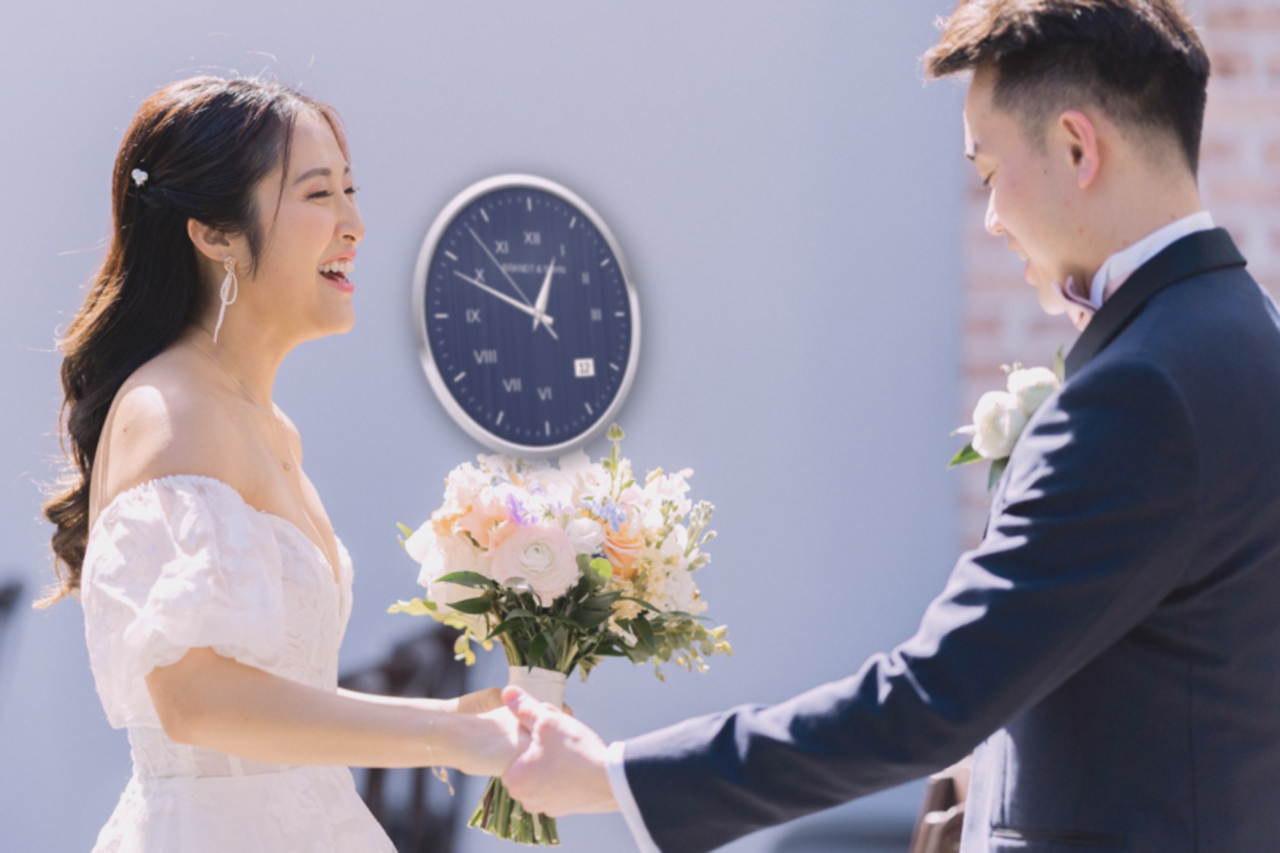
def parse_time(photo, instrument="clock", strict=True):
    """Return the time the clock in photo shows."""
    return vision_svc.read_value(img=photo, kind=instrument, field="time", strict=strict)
12:48:53
